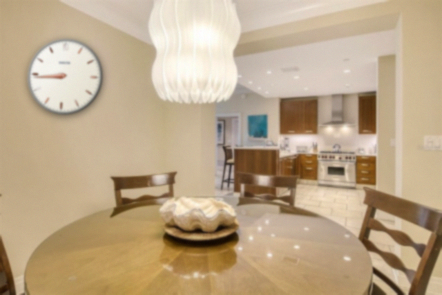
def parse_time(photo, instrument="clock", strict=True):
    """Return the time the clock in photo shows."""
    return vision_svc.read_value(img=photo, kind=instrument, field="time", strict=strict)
8:44
